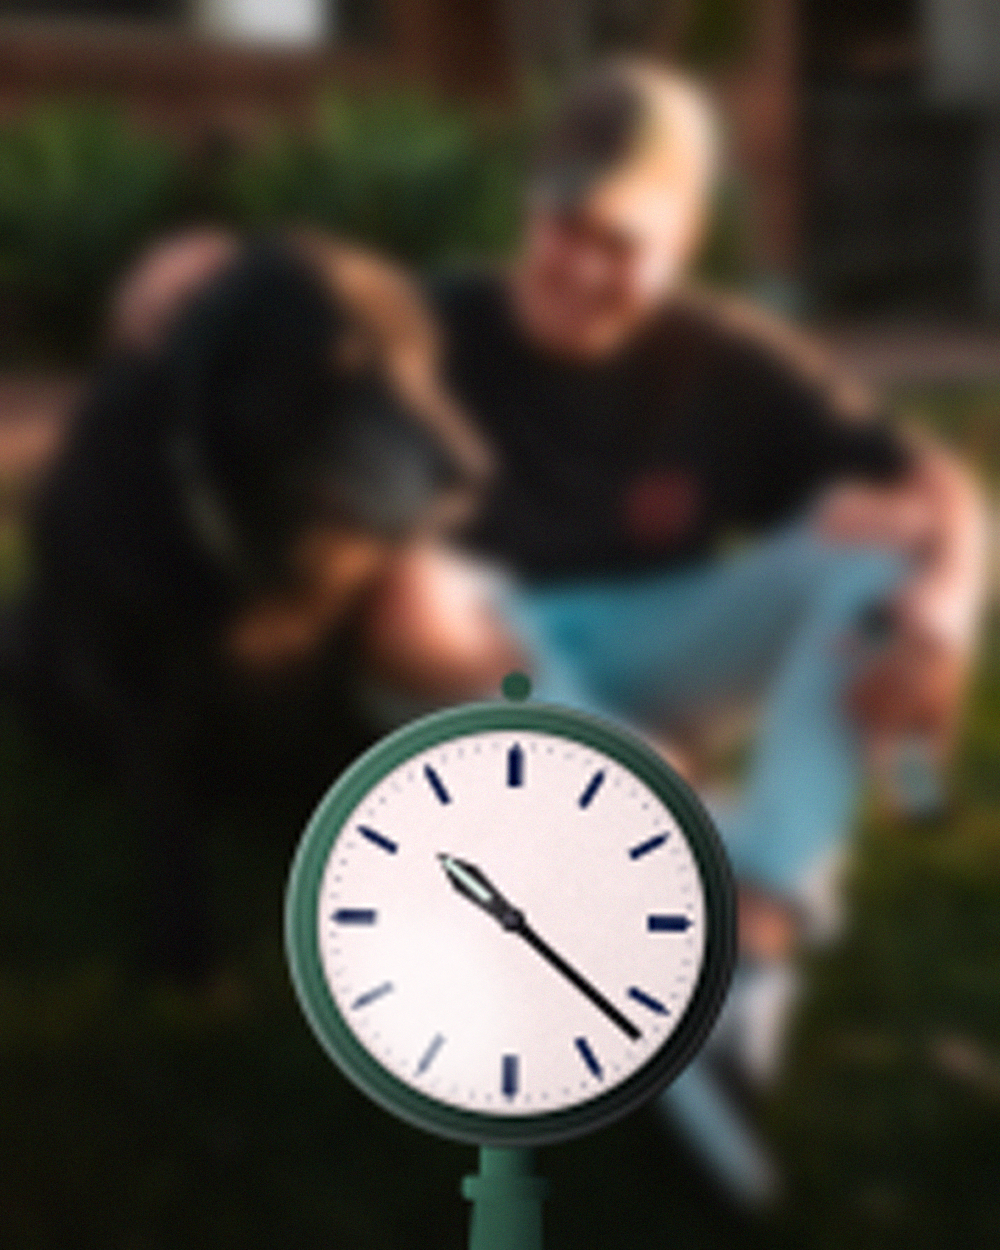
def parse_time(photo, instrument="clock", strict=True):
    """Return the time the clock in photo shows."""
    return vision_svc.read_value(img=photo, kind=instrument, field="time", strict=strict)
10:22
